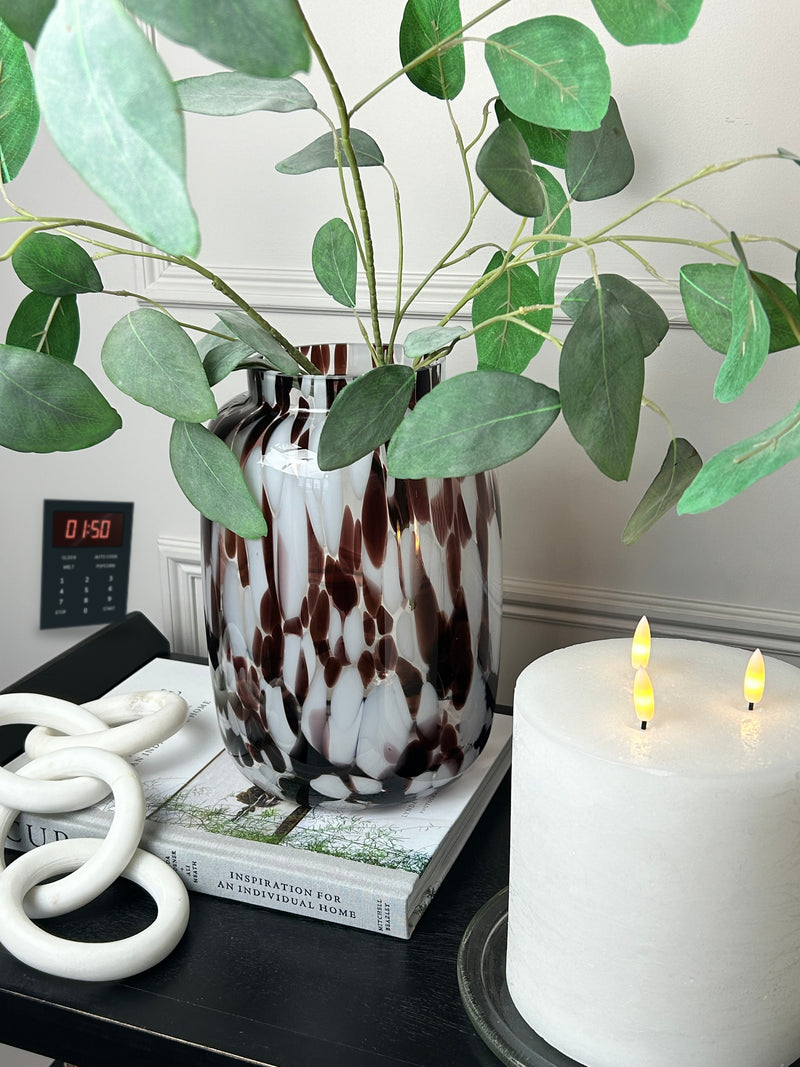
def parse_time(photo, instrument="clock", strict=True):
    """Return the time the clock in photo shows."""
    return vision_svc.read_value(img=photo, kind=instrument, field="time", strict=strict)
1:50
